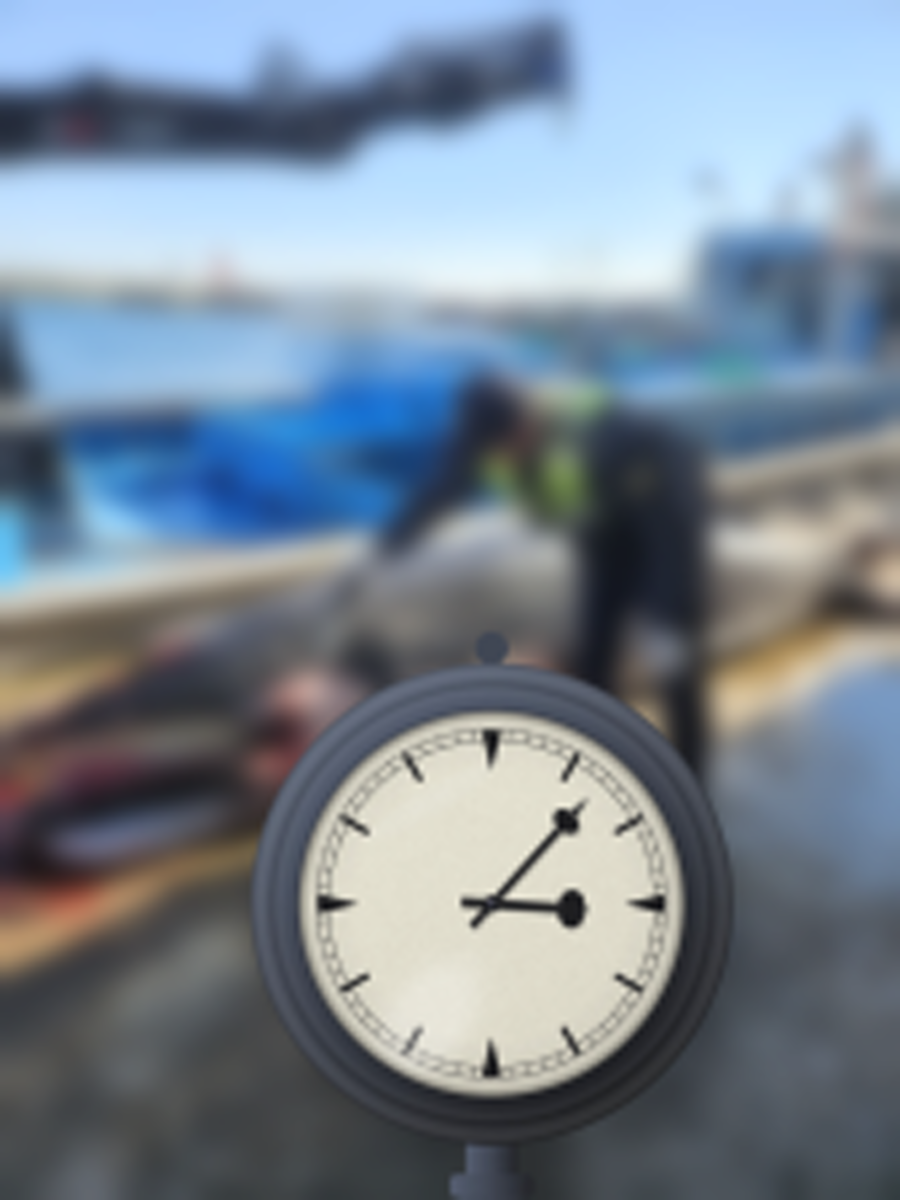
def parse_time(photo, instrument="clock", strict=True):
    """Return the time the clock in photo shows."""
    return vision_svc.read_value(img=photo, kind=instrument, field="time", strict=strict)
3:07
